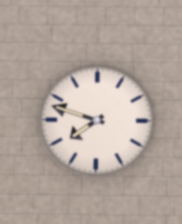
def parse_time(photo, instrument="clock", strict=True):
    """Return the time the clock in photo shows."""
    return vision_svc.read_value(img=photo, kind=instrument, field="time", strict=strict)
7:48
